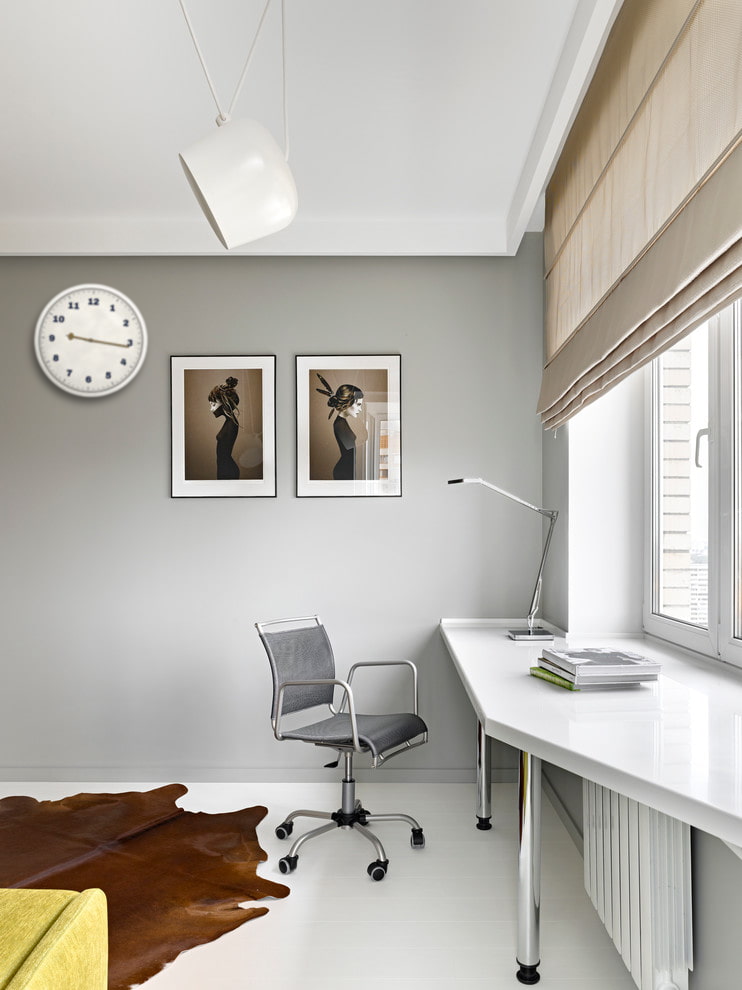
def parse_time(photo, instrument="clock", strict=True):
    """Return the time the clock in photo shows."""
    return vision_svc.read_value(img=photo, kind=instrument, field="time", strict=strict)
9:16
